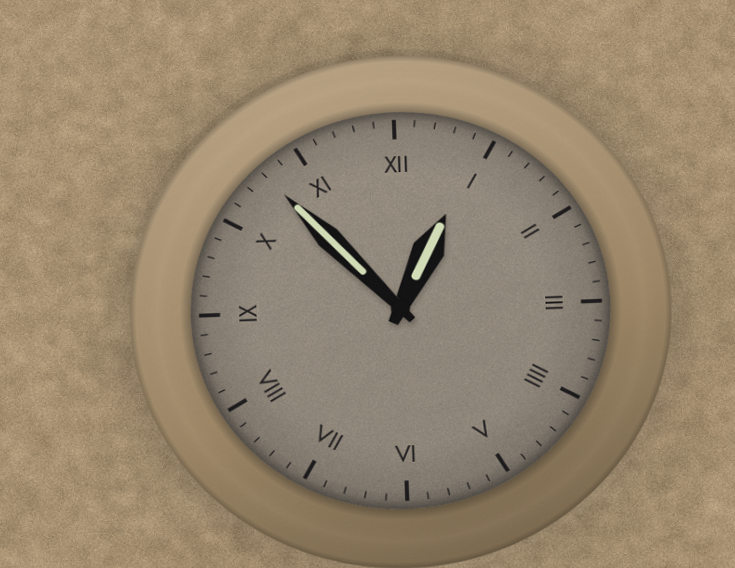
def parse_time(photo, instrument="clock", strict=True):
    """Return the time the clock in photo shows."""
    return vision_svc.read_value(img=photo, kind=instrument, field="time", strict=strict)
12:53
